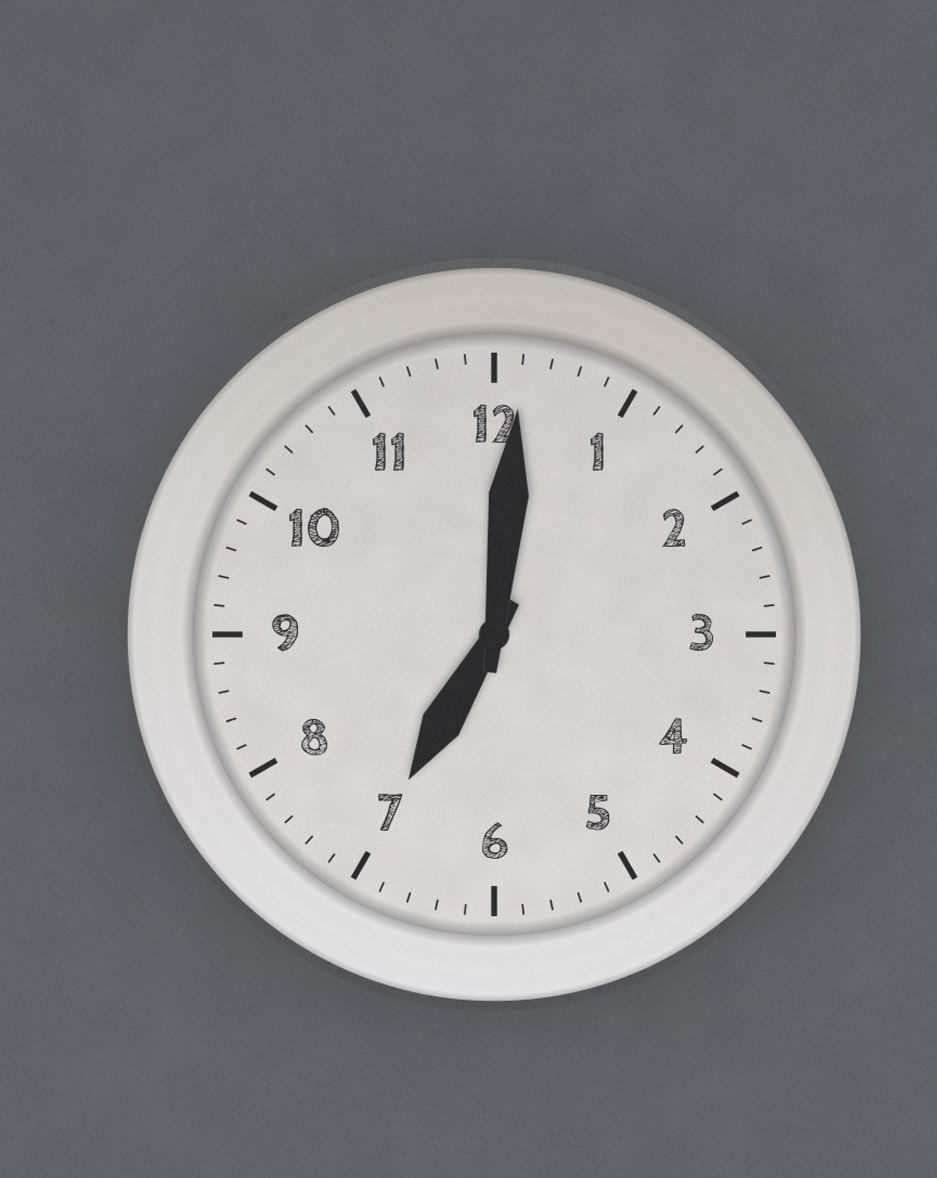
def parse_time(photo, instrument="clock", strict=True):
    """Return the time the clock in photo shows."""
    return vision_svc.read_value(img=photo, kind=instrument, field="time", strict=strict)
7:01
